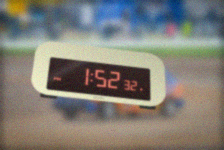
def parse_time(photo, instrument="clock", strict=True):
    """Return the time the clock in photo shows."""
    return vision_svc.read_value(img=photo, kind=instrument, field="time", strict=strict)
1:52:32
